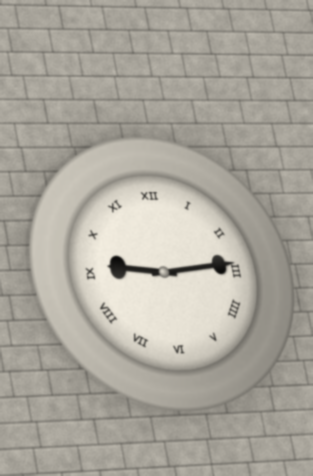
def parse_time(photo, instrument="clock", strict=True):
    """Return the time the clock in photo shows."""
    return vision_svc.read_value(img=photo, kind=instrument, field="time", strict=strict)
9:14
